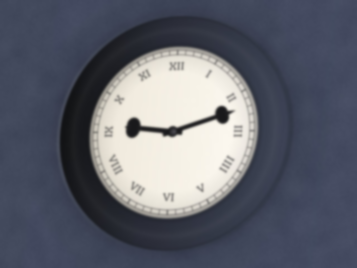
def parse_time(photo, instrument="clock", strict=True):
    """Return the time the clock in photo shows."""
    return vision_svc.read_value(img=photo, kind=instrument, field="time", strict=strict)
9:12
